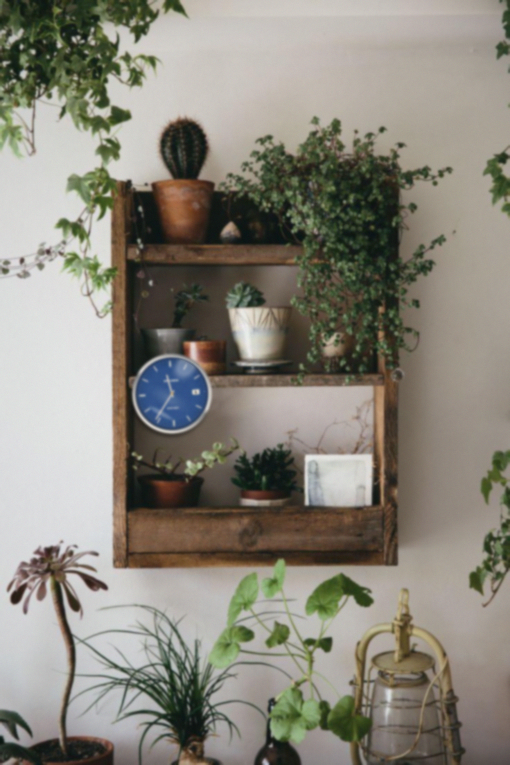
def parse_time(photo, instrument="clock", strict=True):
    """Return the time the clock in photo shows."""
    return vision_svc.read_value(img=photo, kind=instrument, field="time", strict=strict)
11:36
